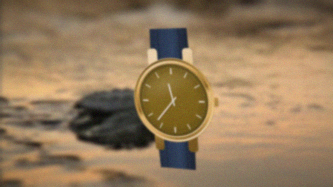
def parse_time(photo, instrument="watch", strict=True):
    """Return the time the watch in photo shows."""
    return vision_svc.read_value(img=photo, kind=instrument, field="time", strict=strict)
11:37
